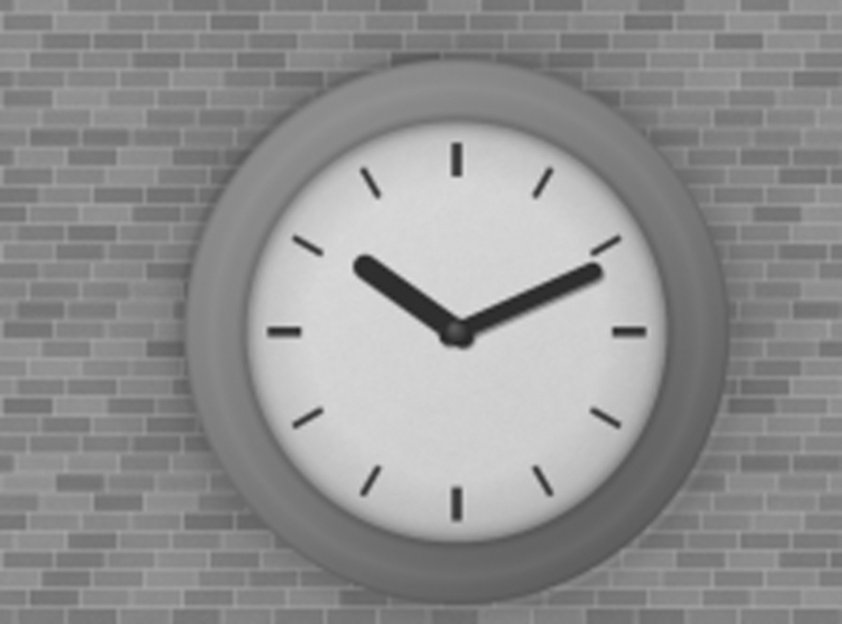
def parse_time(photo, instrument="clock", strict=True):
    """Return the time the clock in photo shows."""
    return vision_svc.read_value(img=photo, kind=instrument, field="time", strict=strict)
10:11
